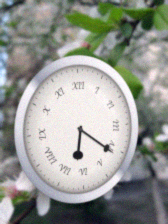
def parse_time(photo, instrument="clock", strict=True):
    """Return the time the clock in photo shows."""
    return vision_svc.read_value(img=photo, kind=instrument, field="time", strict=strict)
6:21
